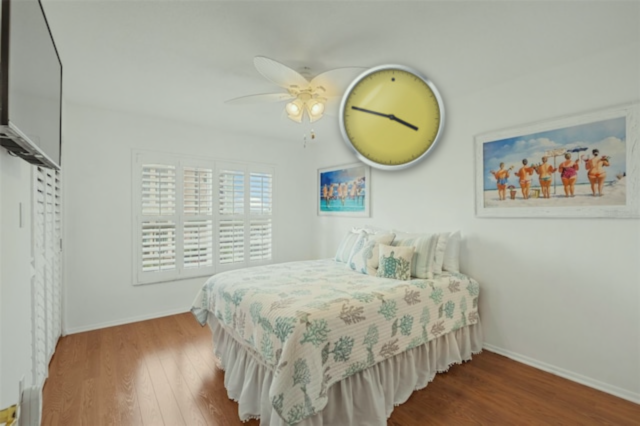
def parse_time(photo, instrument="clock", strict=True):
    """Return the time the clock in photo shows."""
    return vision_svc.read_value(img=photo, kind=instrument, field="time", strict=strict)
3:47
